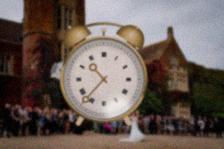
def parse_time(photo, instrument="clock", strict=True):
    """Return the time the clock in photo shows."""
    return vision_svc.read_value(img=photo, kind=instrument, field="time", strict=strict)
10:37
